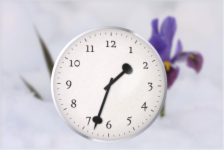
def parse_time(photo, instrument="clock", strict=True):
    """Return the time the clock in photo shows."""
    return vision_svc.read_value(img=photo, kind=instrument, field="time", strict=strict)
1:33
